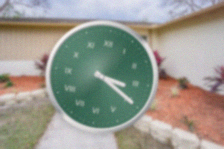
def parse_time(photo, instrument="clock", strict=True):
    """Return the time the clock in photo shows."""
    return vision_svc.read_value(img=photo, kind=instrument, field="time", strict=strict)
3:20
